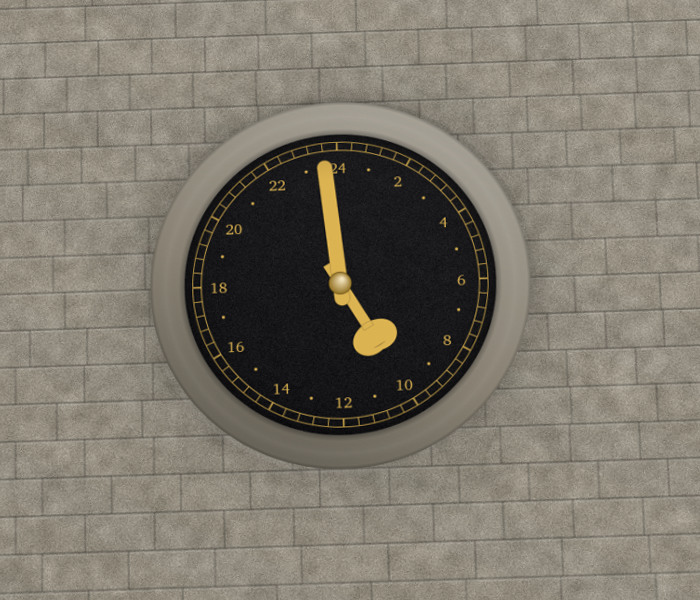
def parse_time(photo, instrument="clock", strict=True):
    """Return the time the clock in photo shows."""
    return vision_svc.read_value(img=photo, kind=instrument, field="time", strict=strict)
9:59
